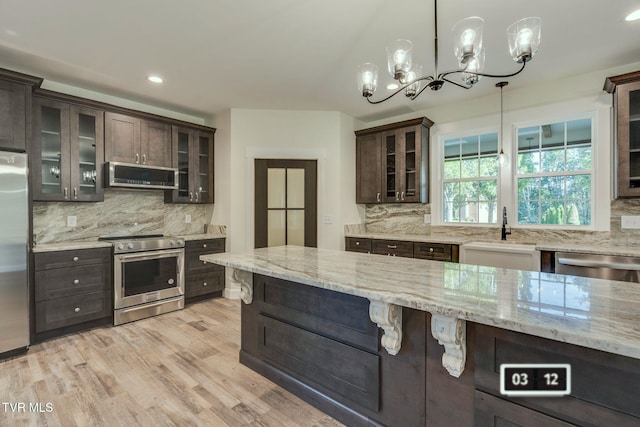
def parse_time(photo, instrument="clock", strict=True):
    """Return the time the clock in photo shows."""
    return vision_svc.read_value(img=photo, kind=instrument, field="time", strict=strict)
3:12
